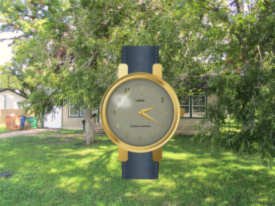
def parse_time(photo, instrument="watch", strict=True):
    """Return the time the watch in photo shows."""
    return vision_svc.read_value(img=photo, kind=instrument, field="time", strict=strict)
2:20
